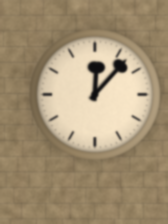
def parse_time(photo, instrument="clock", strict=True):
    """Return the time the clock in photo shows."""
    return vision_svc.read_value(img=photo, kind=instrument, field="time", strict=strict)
12:07
